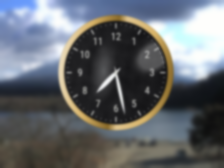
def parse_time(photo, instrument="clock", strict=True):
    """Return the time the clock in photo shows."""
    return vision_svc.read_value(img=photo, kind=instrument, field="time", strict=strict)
7:28
